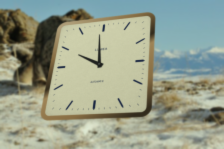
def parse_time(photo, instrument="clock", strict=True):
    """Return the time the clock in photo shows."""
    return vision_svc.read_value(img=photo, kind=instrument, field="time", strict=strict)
9:59
